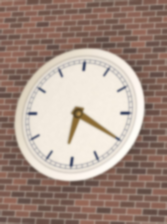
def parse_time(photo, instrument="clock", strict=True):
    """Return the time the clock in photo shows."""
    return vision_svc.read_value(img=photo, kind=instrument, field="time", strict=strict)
6:20
